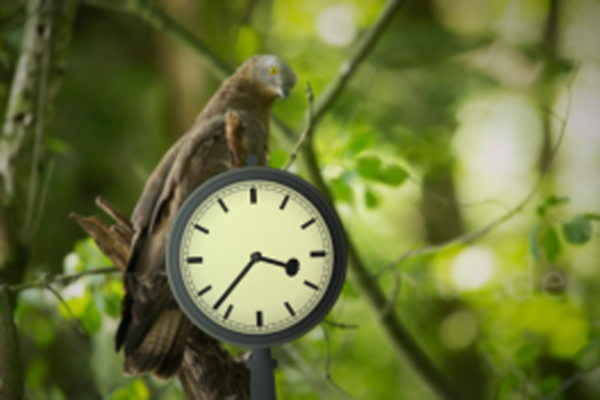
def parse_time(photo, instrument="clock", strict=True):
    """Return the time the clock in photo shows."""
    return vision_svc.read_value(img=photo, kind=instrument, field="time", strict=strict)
3:37
